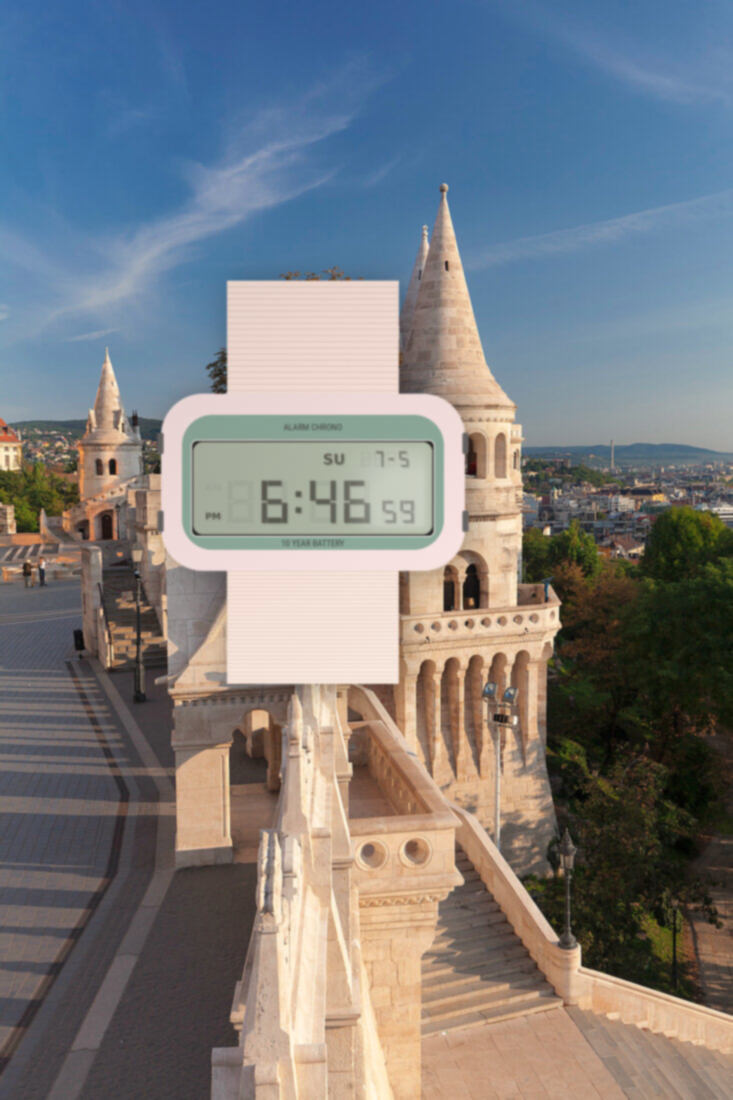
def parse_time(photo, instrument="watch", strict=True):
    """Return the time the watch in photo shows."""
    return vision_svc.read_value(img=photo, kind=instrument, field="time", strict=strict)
6:46:59
